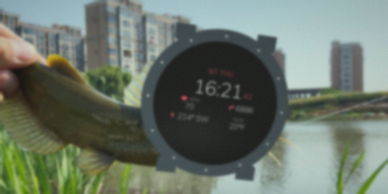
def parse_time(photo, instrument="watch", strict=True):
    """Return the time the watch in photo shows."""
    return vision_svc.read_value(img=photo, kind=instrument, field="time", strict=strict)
16:21
